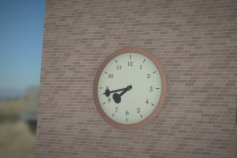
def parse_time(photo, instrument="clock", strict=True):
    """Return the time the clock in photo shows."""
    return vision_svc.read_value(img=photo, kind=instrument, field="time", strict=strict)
7:43
